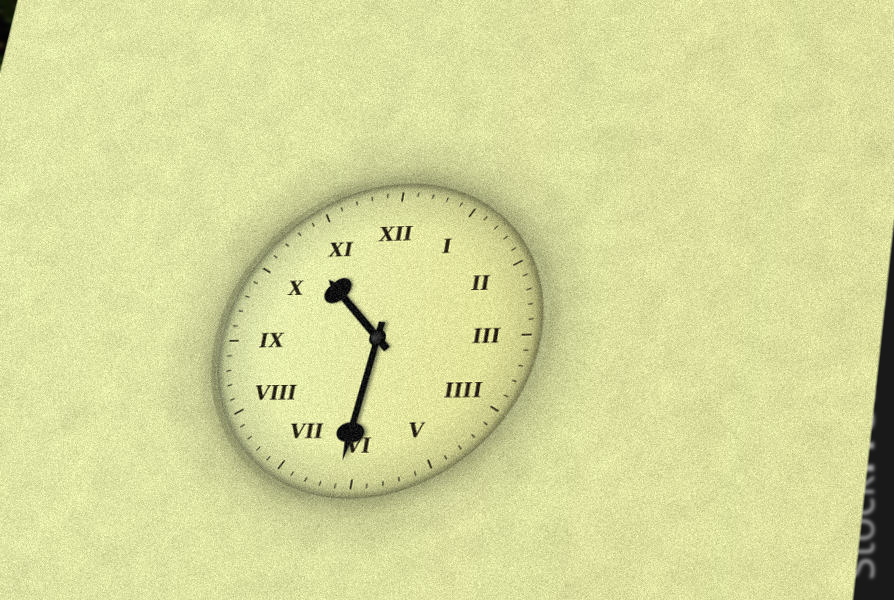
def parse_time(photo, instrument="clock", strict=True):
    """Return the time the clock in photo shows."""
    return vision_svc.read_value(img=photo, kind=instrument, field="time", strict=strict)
10:31
